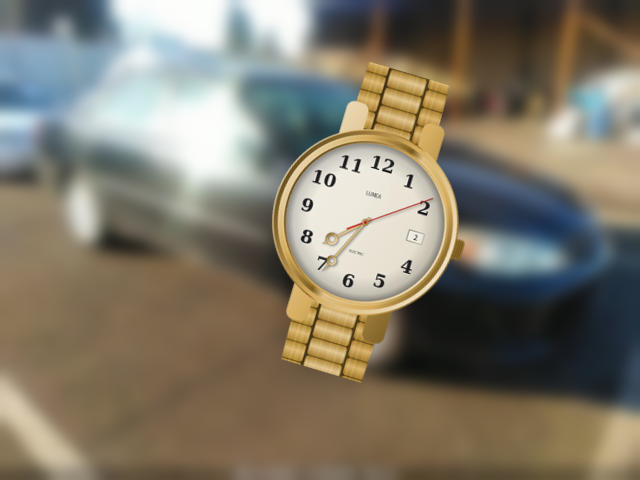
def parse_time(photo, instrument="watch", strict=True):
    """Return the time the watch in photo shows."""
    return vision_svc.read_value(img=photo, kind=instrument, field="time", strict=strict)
7:34:09
